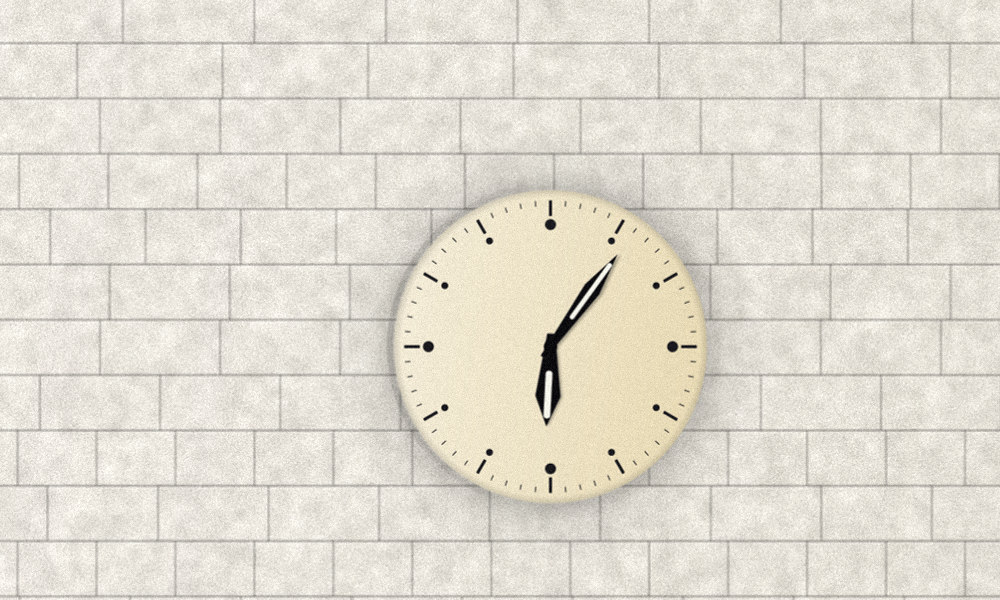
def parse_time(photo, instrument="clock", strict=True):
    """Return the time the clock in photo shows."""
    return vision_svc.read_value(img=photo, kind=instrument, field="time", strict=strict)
6:06
